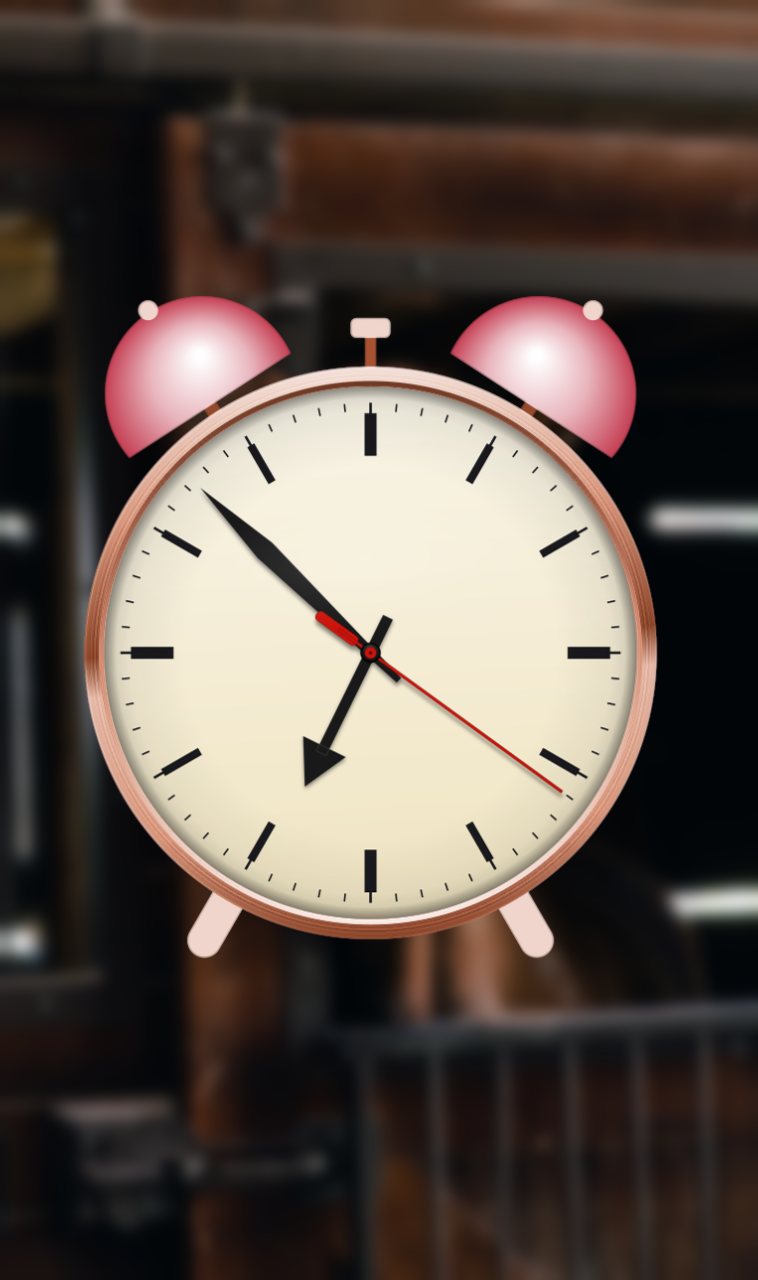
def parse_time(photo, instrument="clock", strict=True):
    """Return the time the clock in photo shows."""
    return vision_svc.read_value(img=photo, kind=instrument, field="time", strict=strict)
6:52:21
